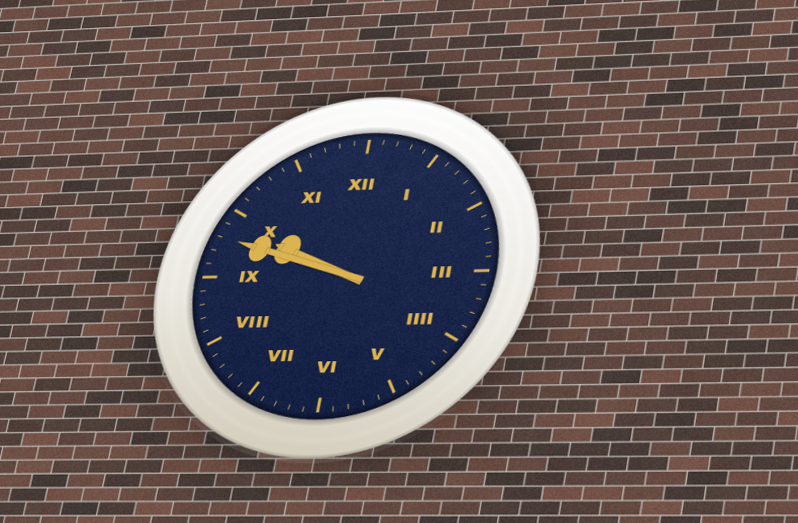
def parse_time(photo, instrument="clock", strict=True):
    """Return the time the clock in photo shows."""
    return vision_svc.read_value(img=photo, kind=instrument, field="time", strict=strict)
9:48
